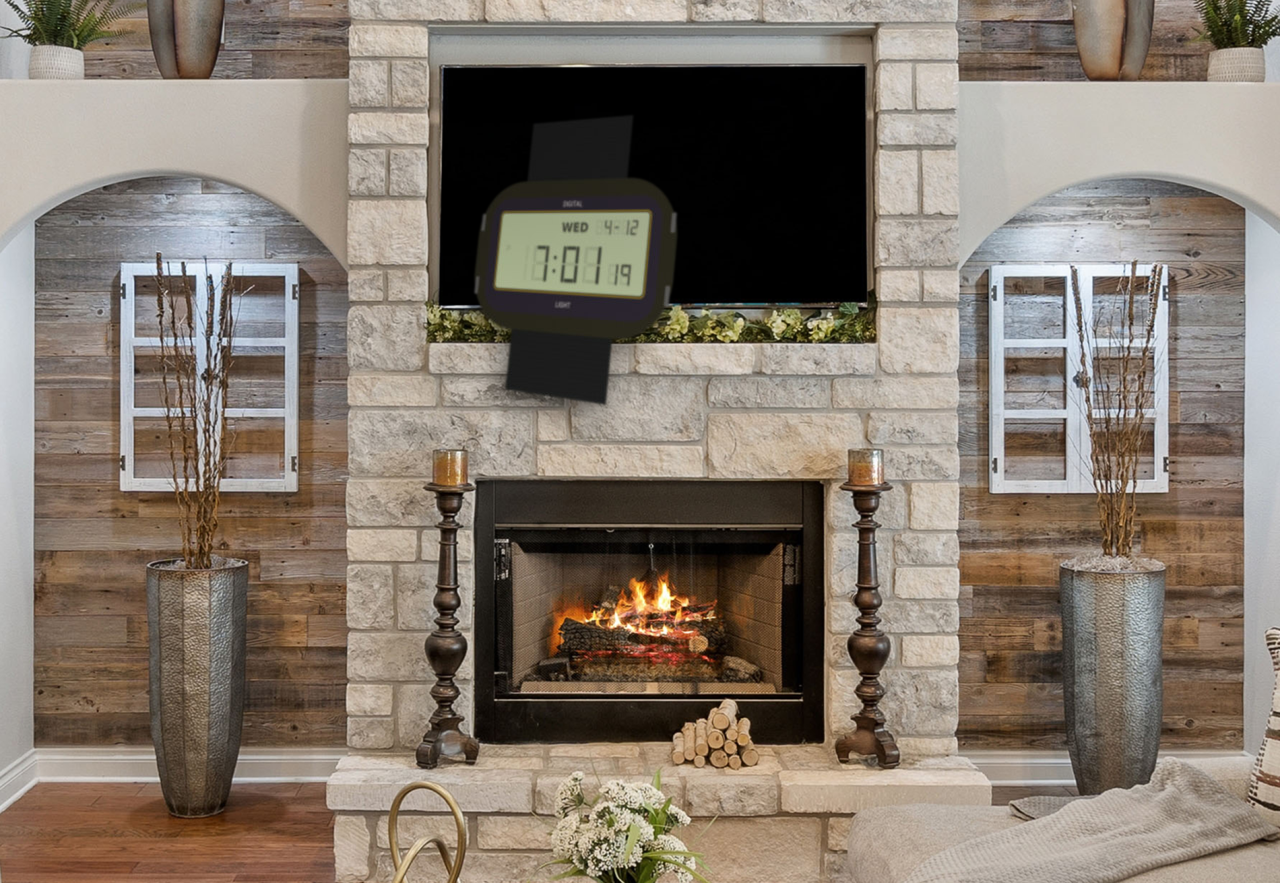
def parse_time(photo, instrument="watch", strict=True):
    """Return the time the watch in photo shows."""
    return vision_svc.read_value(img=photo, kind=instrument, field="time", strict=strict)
7:01:19
